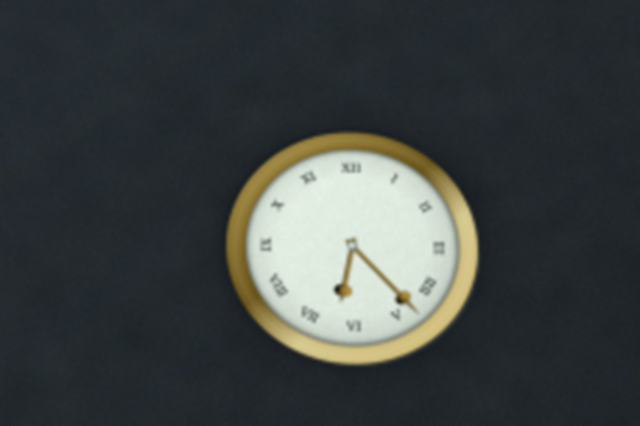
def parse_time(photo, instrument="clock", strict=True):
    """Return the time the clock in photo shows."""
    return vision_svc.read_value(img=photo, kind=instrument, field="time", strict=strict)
6:23
